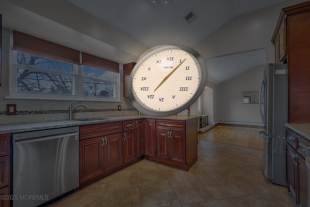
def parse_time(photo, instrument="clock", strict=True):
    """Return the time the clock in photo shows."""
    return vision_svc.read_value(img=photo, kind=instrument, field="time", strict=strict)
7:06
